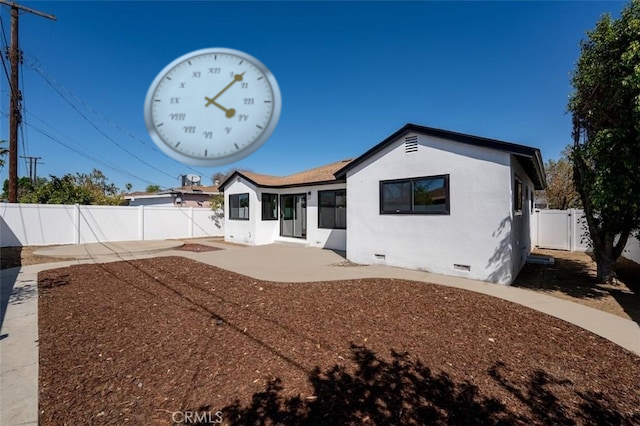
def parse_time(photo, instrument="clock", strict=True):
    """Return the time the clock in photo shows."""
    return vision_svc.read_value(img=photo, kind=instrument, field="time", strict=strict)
4:07
